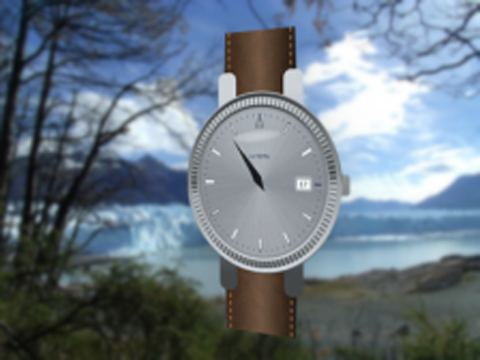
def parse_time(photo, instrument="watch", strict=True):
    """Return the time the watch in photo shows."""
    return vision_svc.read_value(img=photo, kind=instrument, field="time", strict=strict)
10:54
